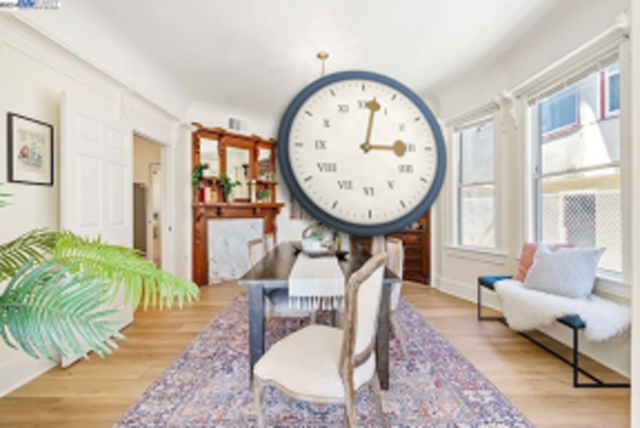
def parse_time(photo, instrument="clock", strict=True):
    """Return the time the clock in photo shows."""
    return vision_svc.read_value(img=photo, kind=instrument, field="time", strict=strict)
3:02
